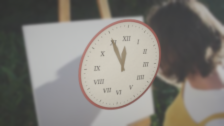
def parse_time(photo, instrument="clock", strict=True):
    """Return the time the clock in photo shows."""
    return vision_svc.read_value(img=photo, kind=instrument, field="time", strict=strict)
11:55
